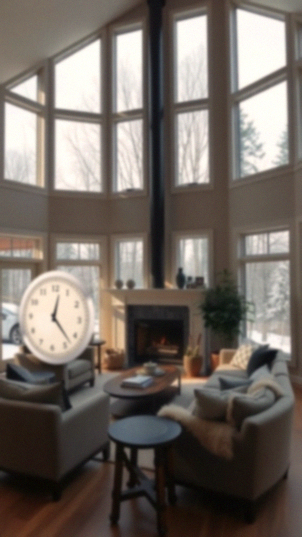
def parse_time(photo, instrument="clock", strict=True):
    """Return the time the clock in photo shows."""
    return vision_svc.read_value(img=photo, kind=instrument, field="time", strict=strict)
12:23
